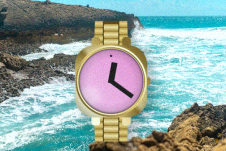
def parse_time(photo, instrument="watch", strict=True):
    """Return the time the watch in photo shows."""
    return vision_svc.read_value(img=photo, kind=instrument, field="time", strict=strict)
12:21
